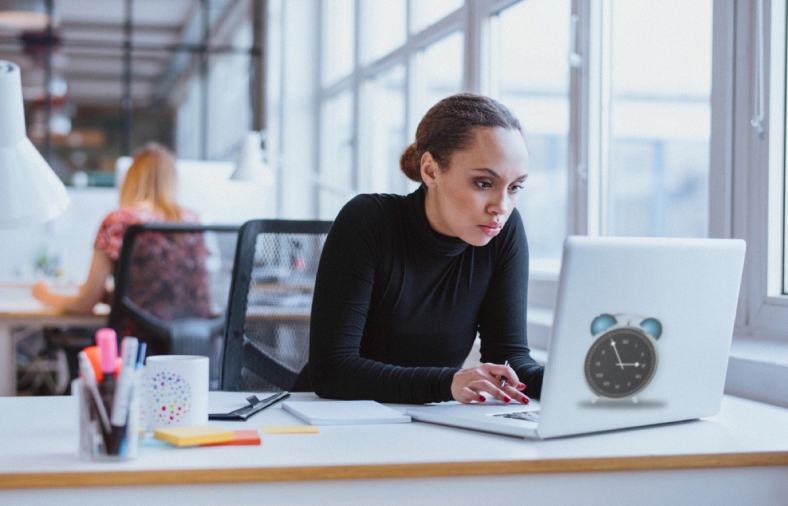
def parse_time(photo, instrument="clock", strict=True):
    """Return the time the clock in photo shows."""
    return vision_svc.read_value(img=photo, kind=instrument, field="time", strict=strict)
2:55
